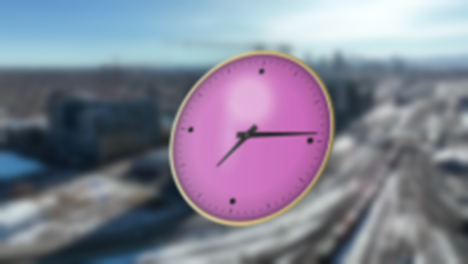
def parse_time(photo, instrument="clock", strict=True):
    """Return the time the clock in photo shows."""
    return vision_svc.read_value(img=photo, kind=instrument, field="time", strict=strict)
7:14
